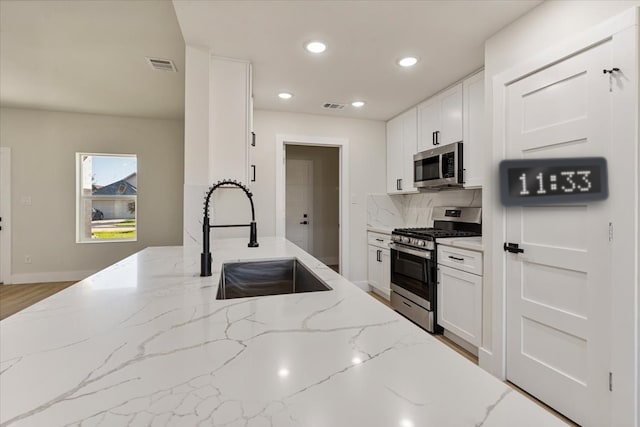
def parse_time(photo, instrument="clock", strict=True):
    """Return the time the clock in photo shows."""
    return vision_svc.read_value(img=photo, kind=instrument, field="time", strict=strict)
11:33
